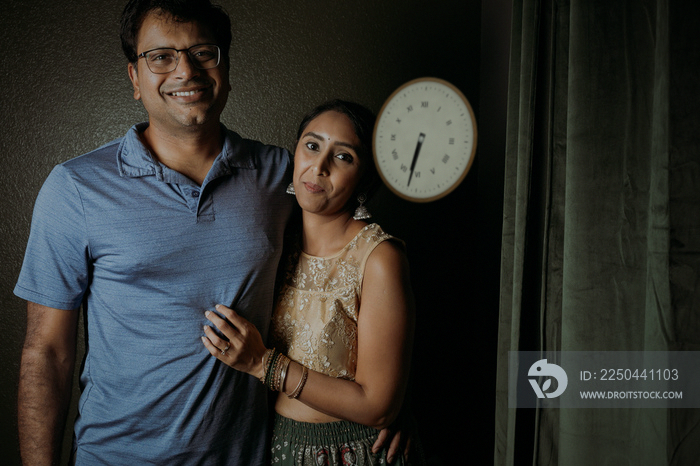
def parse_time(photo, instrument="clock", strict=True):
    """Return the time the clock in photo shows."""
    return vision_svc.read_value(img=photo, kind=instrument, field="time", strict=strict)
6:32
